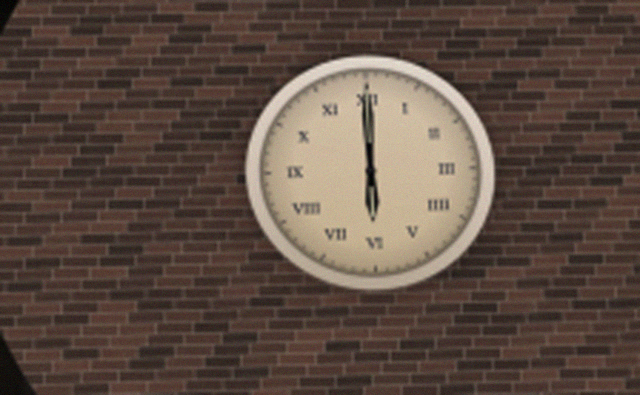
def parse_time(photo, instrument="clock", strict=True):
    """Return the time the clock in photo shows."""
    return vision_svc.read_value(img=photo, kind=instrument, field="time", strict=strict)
6:00
